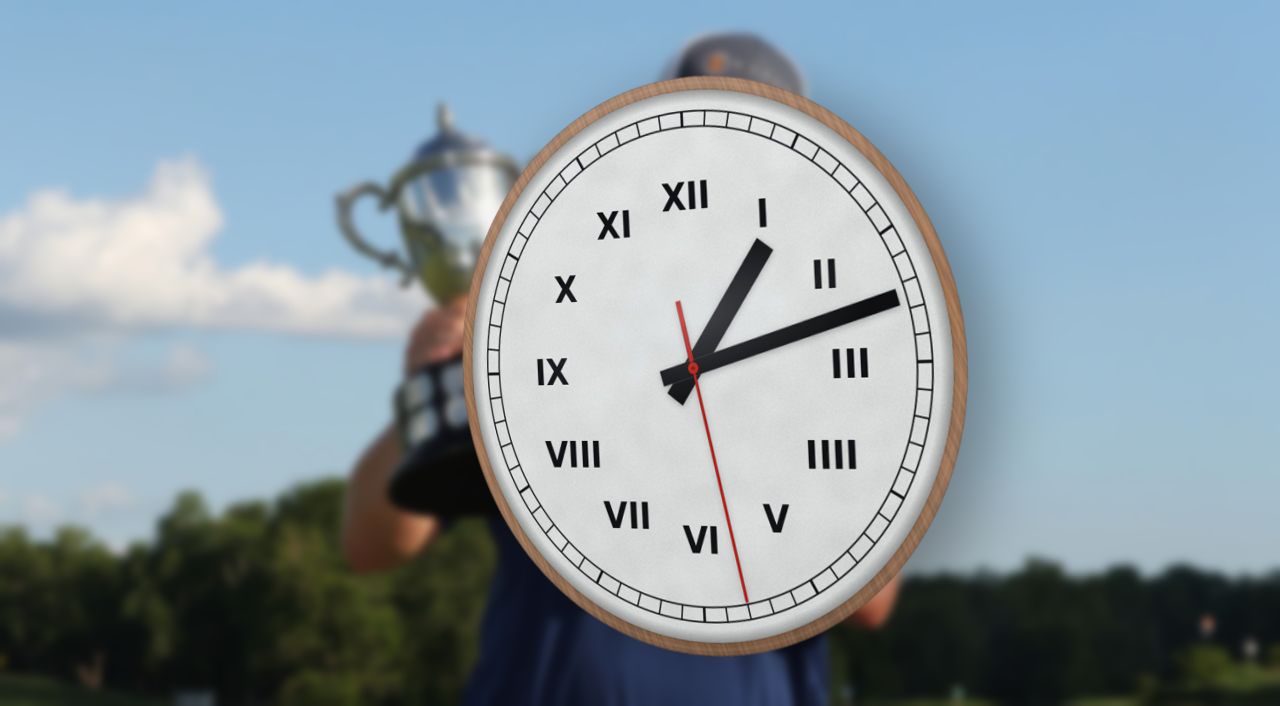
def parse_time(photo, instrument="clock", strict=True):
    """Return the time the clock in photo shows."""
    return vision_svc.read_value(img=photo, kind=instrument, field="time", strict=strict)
1:12:28
